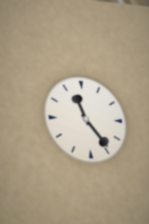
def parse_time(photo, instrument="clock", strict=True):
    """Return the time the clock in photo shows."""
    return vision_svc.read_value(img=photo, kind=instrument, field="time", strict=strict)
11:24
